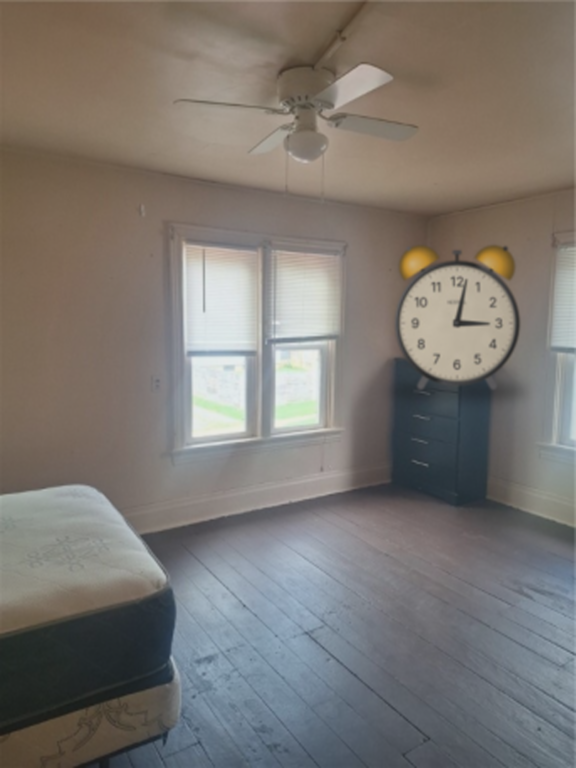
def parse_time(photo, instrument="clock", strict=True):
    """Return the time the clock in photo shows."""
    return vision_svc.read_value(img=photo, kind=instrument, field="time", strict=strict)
3:02
